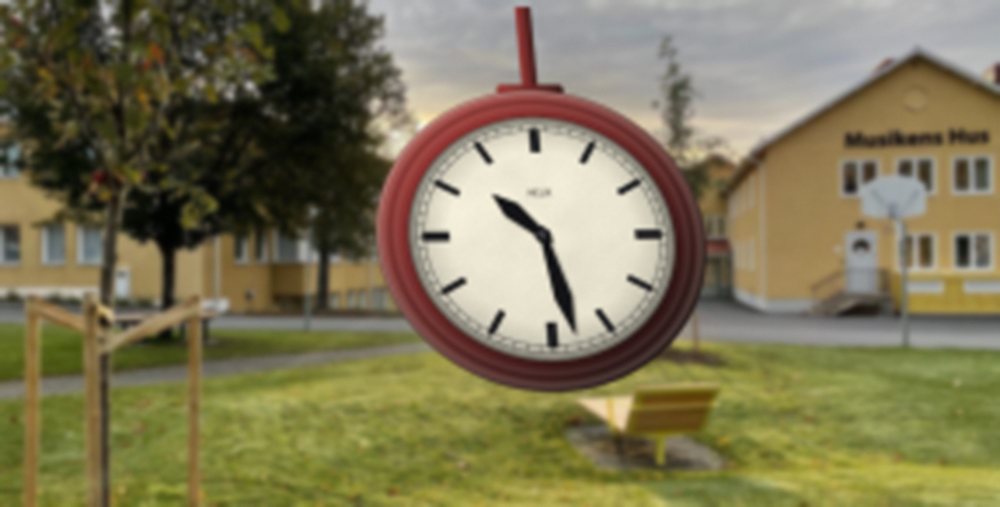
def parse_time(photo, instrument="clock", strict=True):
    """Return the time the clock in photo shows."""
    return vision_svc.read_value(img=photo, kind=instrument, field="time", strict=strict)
10:28
